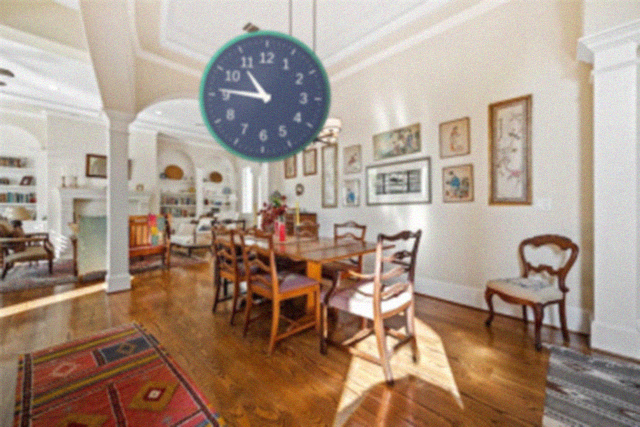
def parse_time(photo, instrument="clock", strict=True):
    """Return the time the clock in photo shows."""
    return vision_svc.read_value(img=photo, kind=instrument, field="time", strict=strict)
10:46
